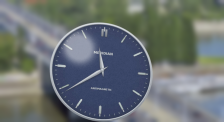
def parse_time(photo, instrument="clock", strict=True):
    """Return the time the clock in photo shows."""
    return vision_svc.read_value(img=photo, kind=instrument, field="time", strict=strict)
11:39
